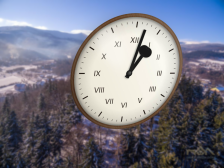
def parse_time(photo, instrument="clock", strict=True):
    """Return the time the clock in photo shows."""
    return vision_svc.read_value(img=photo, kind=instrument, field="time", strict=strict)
1:02
